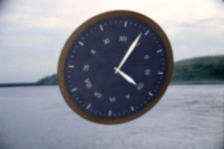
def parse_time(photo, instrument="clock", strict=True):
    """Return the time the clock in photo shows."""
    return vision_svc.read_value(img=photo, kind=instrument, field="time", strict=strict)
4:04
